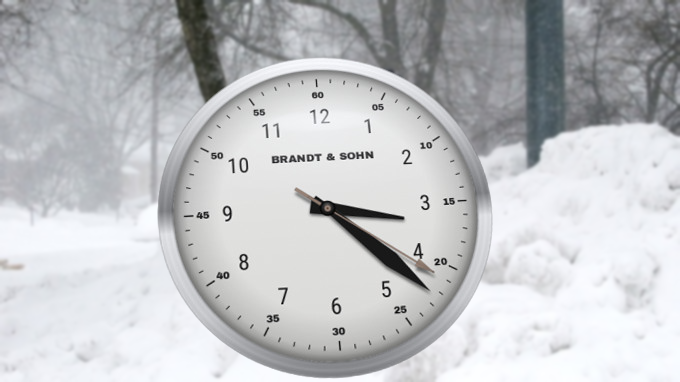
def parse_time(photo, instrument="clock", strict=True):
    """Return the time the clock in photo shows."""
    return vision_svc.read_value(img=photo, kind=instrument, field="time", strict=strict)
3:22:21
